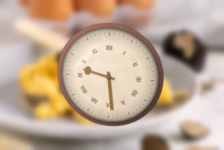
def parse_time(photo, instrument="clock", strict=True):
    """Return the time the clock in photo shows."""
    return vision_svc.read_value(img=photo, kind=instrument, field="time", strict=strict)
9:29
